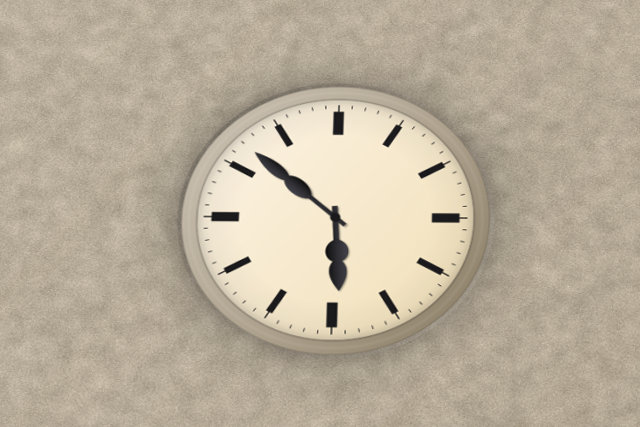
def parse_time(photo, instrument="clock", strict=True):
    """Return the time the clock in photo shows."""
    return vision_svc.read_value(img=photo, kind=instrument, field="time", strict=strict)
5:52
